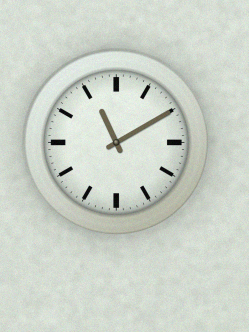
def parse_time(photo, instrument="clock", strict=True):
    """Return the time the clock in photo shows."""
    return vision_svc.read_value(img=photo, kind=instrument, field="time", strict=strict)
11:10
